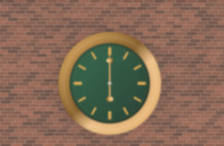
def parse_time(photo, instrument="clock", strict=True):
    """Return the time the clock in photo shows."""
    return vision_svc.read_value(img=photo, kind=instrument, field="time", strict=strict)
6:00
